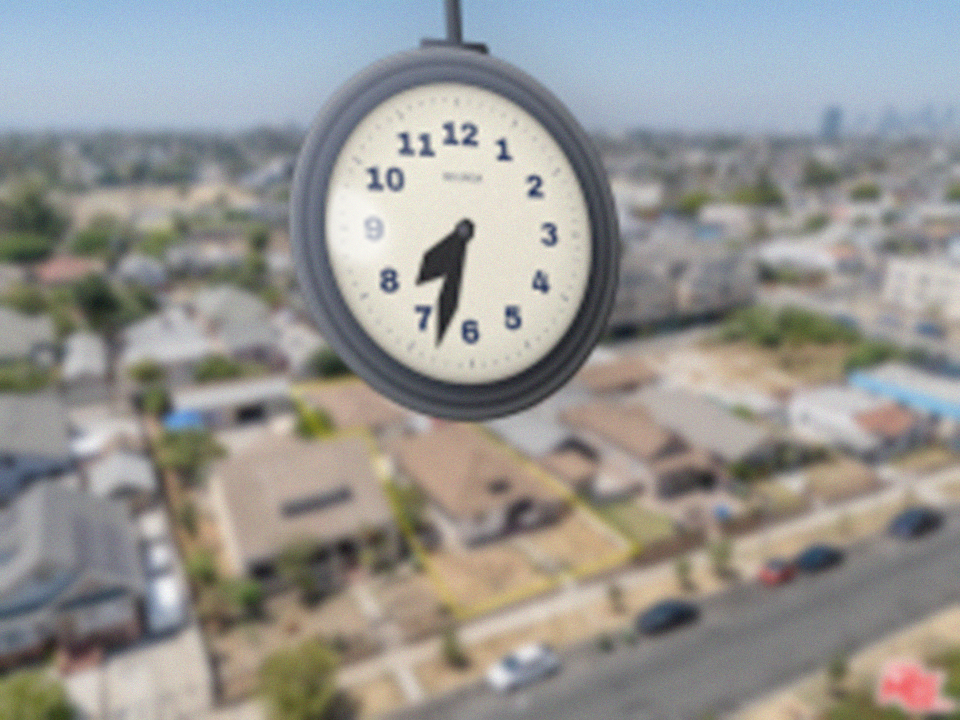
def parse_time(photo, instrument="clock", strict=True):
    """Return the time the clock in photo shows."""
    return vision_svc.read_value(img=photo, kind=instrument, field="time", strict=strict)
7:33
